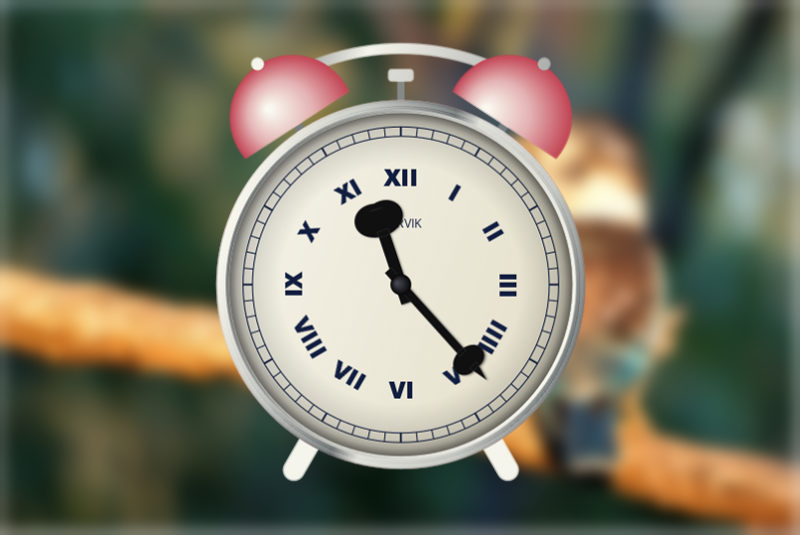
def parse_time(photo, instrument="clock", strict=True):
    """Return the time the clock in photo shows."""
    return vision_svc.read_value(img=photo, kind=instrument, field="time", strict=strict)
11:23
